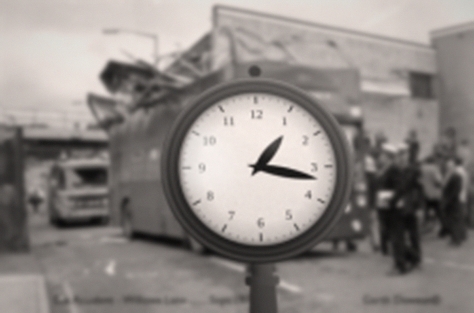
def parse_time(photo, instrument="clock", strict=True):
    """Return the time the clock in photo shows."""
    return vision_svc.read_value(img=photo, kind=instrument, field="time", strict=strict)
1:17
